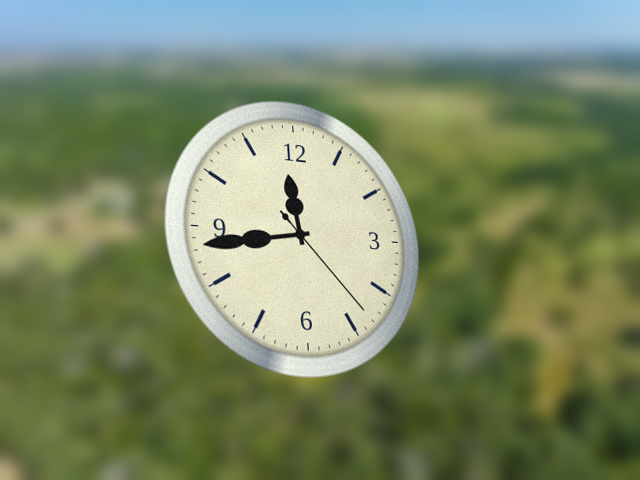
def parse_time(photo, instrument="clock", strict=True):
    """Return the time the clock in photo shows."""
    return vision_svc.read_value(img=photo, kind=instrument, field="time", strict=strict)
11:43:23
